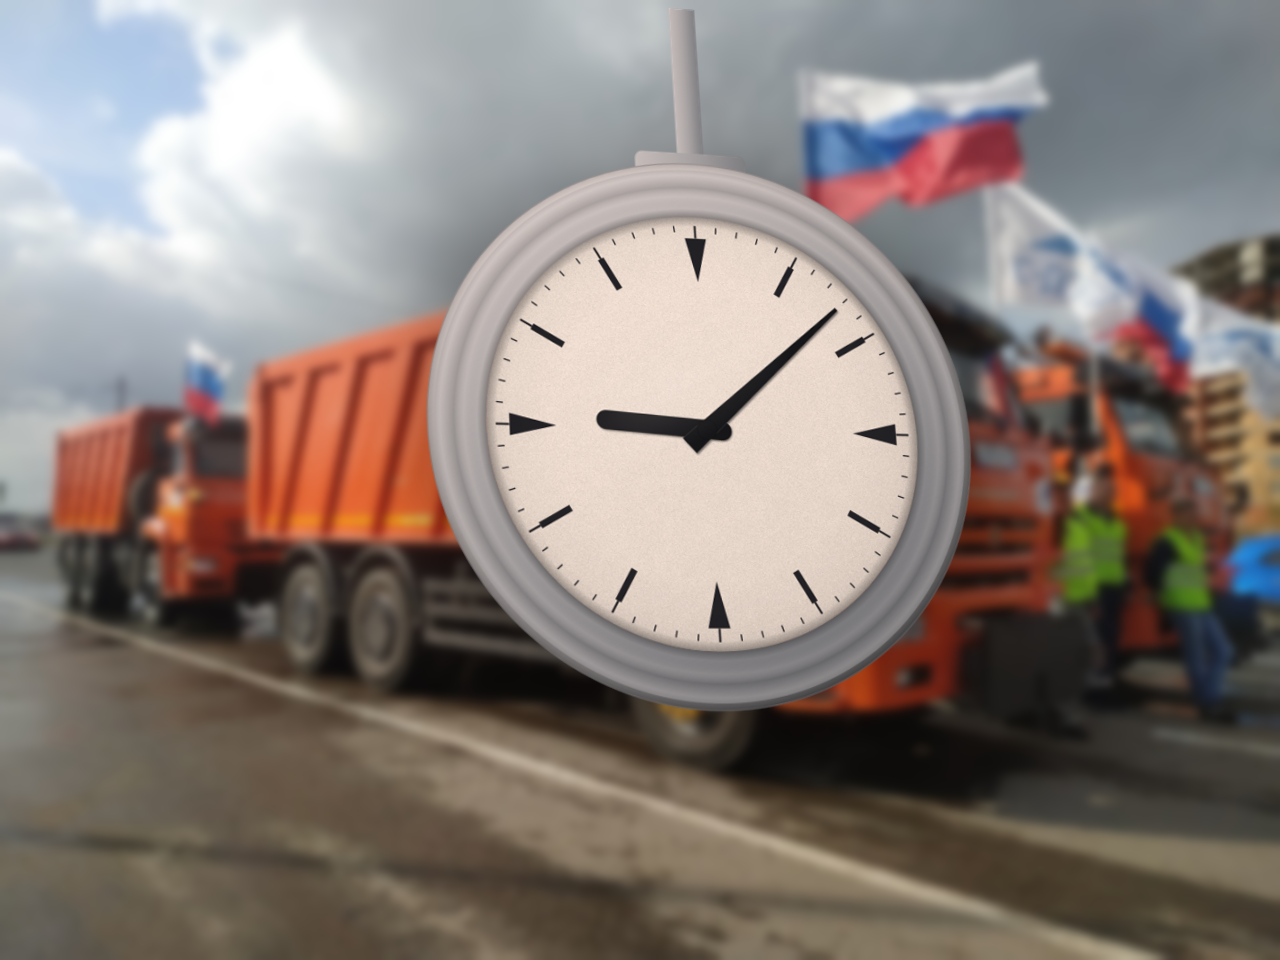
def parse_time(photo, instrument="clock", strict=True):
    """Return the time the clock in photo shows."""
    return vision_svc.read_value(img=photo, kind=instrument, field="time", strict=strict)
9:08
